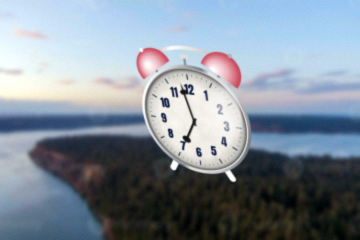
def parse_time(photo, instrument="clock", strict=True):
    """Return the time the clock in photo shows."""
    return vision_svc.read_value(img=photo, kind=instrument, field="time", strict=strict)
6:58
